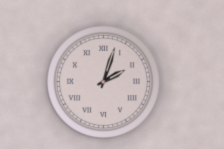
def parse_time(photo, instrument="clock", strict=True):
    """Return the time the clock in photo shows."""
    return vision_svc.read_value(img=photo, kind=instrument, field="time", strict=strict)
2:03
